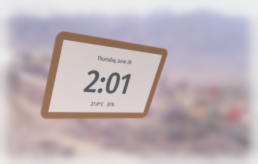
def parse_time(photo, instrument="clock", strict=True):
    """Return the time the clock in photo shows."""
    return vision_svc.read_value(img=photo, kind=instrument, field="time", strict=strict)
2:01
